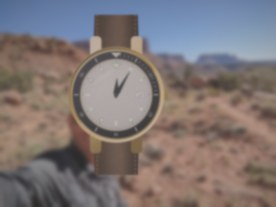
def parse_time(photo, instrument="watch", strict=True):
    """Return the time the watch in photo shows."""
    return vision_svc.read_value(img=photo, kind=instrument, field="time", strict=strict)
12:05
